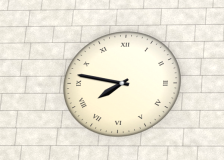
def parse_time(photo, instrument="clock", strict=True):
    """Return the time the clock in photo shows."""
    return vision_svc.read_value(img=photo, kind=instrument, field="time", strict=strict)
7:47
